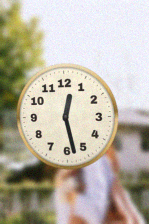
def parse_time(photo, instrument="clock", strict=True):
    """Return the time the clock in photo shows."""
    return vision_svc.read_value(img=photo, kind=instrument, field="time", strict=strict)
12:28
